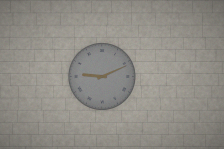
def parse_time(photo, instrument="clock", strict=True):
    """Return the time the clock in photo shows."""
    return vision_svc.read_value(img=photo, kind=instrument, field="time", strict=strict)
9:11
